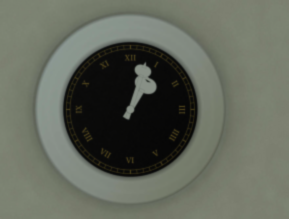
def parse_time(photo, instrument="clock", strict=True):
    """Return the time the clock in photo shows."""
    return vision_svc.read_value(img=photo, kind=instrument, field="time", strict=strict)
1:03
